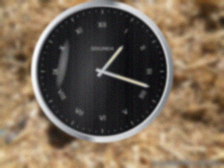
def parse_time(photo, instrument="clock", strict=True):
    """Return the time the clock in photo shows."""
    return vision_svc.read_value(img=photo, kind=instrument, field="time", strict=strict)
1:18
